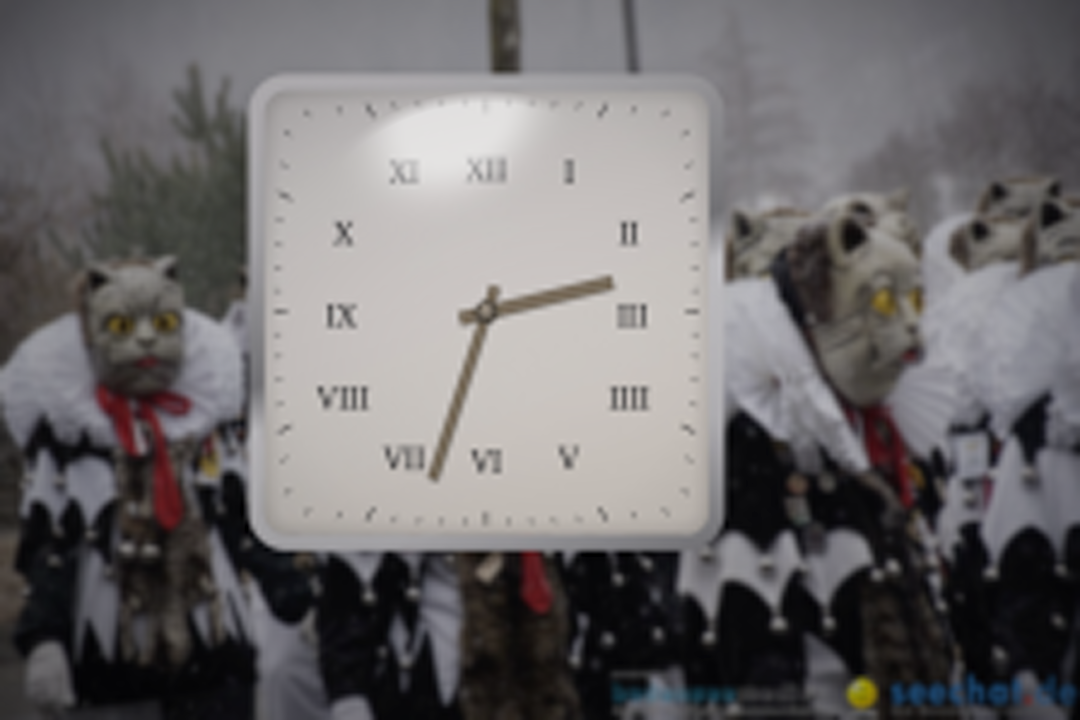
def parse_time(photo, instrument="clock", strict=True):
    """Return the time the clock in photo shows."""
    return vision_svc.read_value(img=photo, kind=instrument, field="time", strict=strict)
2:33
